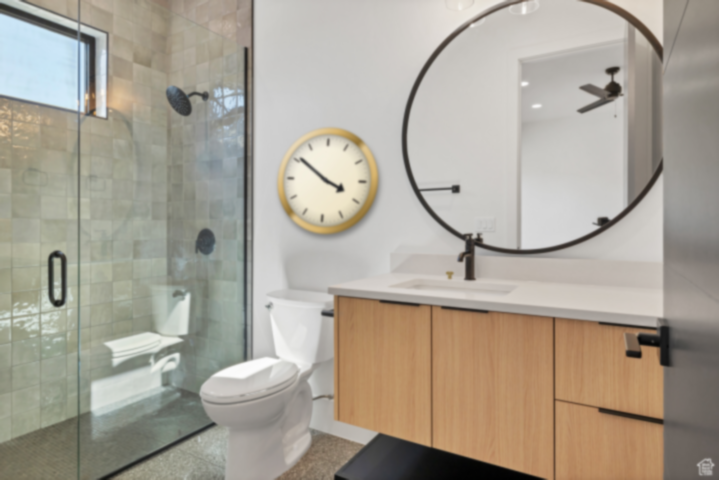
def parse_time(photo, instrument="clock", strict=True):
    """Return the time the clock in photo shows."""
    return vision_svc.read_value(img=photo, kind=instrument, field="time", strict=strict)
3:51
